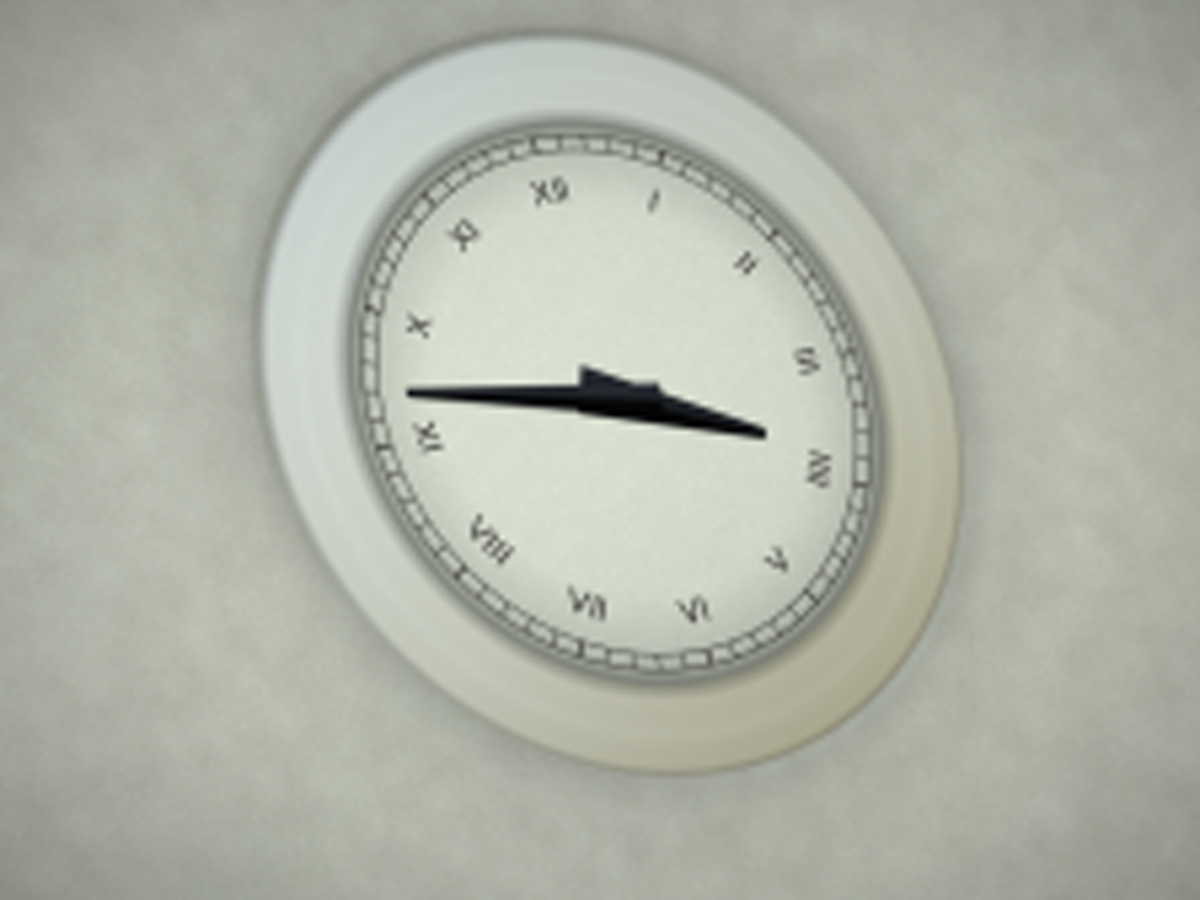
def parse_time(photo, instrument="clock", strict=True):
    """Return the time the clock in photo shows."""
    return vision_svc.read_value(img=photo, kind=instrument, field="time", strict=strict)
3:47
